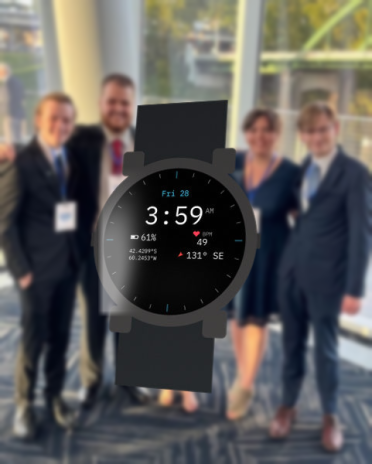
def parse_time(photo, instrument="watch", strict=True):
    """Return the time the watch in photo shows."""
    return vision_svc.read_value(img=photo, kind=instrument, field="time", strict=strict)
3:59
